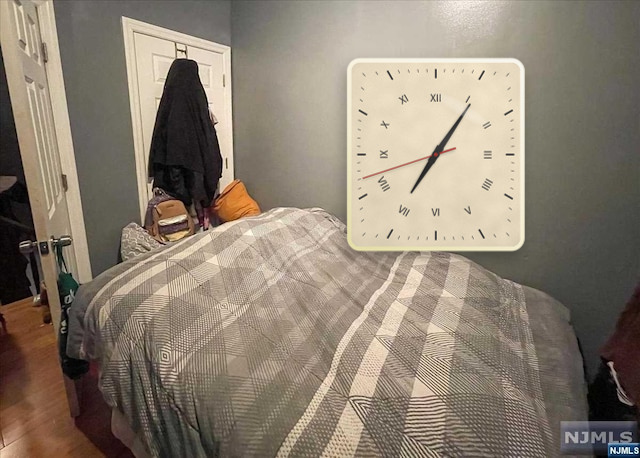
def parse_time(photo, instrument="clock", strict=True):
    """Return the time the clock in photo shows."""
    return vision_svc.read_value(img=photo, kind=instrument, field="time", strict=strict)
7:05:42
